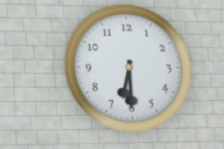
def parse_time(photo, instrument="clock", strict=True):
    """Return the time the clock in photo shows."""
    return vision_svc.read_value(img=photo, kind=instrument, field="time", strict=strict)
6:30
